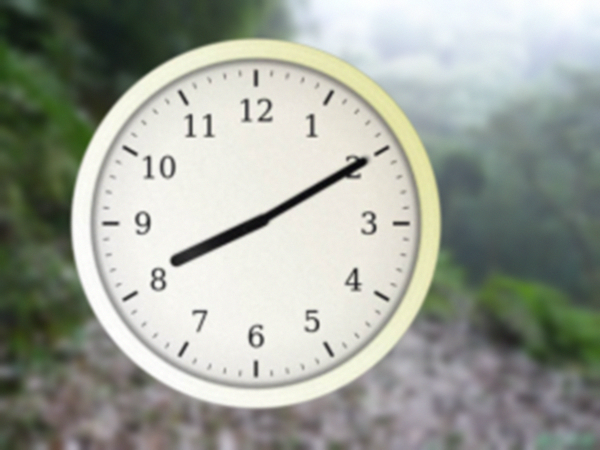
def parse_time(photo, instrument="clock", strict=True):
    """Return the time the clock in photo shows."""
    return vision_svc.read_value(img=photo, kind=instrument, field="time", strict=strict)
8:10
